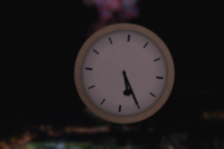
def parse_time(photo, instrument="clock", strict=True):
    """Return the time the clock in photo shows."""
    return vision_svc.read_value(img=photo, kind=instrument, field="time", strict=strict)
5:25
